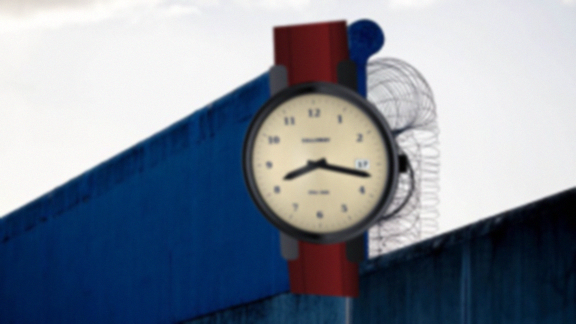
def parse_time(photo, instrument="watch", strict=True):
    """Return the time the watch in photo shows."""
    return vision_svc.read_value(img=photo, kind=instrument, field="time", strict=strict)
8:17
